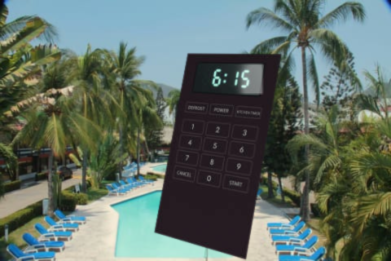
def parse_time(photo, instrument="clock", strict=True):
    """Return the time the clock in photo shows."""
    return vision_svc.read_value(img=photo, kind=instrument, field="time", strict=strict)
6:15
